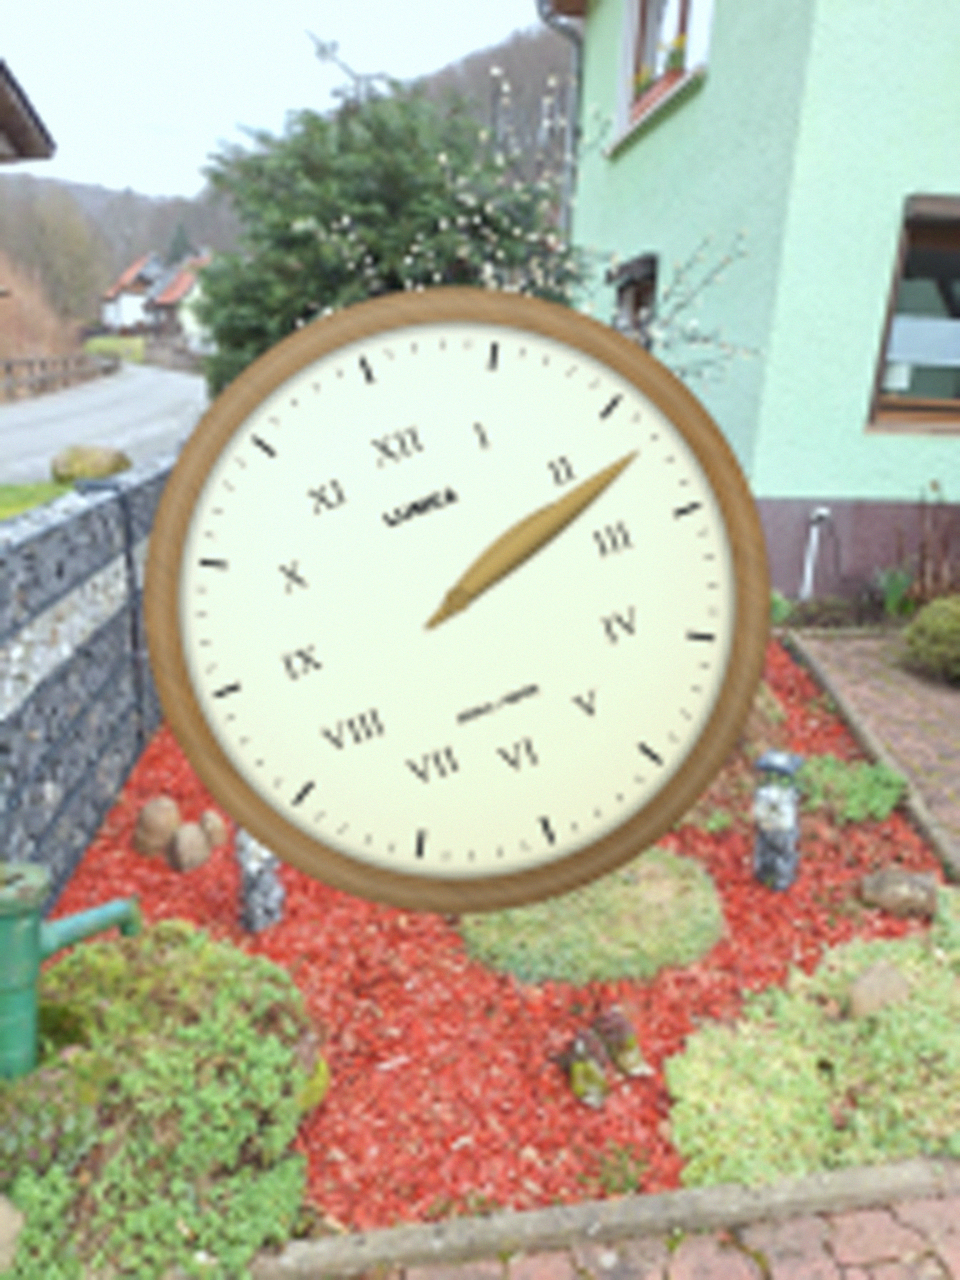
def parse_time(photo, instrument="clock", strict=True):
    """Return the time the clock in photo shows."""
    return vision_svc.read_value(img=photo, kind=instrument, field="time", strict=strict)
2:12
